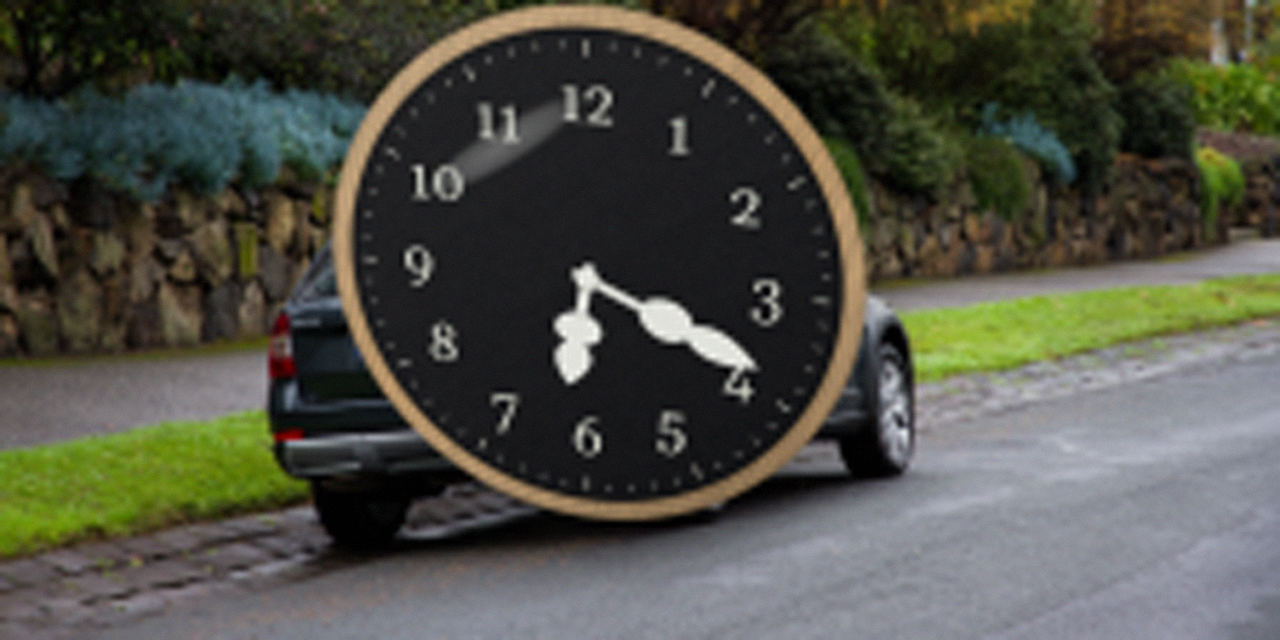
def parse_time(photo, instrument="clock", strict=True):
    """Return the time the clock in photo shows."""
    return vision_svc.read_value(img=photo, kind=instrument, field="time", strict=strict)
6:19
